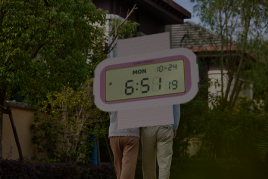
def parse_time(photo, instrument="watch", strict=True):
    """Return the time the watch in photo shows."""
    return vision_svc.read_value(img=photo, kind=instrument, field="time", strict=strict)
6:51:19
